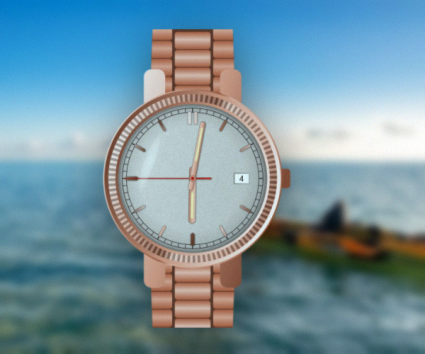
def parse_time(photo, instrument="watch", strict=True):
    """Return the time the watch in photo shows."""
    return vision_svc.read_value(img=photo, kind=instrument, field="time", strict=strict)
6:01:45
